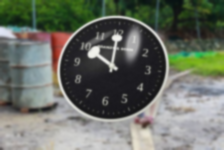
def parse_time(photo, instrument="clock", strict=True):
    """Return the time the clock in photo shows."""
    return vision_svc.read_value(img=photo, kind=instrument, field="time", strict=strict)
10:00
